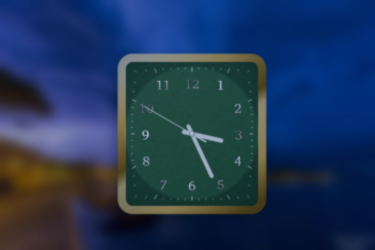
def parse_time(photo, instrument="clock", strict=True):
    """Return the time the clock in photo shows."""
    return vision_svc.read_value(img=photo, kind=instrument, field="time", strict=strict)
3:25:50
